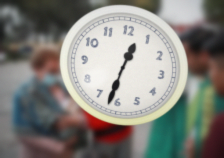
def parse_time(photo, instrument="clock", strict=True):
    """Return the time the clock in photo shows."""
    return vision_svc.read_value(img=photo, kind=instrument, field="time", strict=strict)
12:32
